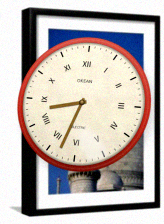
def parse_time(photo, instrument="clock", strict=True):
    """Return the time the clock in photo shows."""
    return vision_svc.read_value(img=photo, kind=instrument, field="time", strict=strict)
8:33
